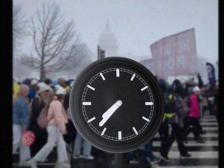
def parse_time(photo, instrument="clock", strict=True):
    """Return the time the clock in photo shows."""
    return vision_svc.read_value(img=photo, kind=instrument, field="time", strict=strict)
7:37
